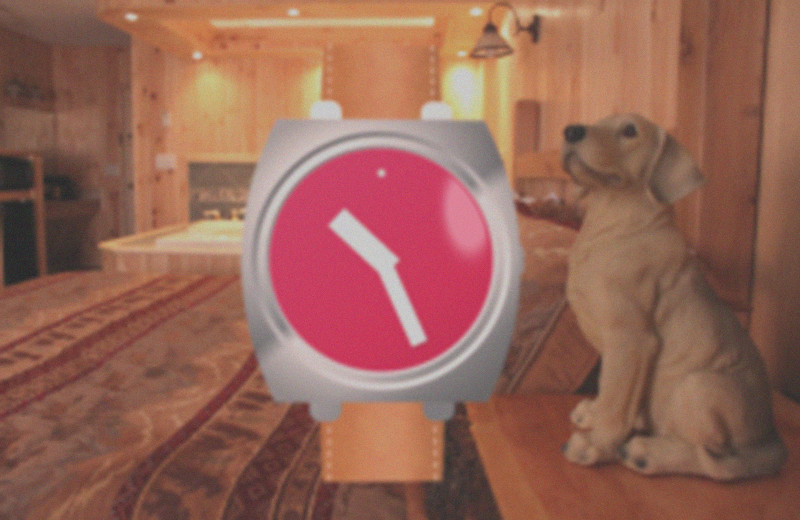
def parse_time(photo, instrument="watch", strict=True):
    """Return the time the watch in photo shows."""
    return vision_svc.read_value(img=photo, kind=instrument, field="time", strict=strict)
10:26
